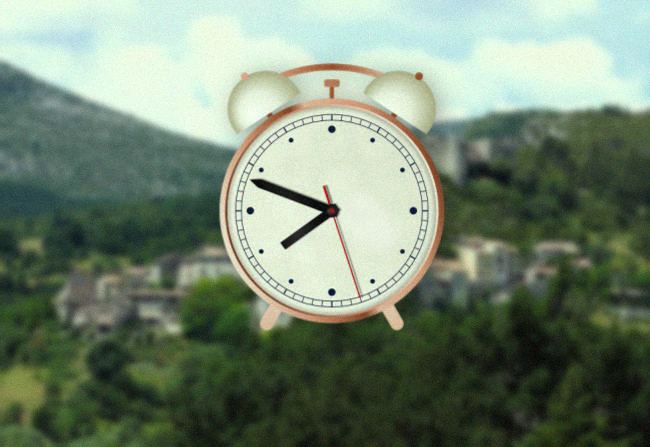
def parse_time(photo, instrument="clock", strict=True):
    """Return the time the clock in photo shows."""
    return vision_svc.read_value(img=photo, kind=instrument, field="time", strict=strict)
7:48:27
